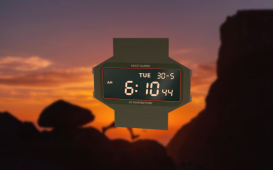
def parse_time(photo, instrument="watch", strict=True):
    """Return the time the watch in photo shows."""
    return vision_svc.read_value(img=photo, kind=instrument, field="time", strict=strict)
6:10:44
